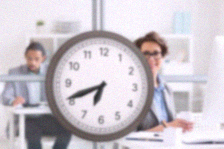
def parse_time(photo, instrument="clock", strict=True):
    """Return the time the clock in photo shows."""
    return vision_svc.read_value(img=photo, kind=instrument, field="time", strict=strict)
6:41
